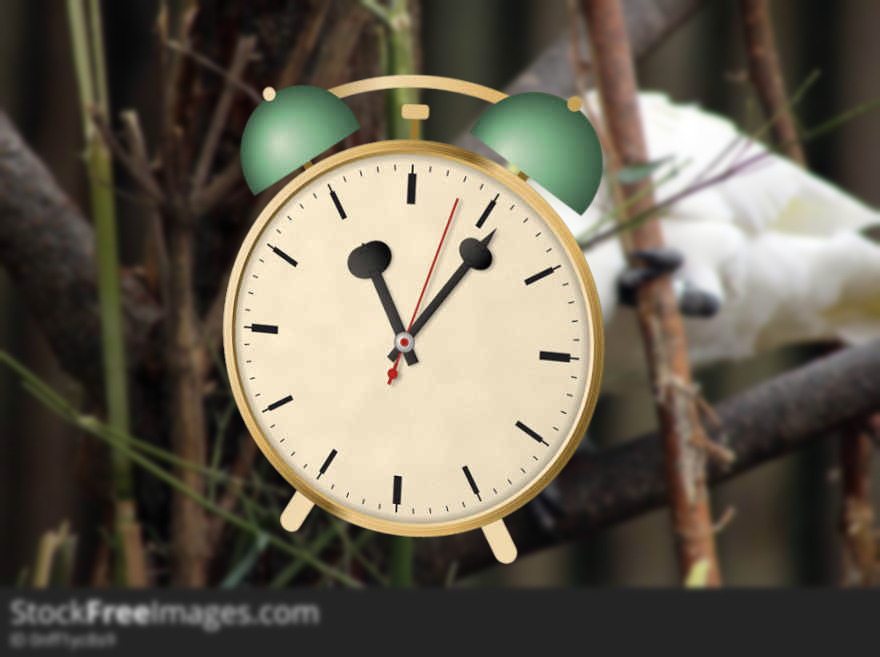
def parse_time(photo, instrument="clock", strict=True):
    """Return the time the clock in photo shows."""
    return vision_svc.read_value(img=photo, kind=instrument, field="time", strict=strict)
11:06:03
